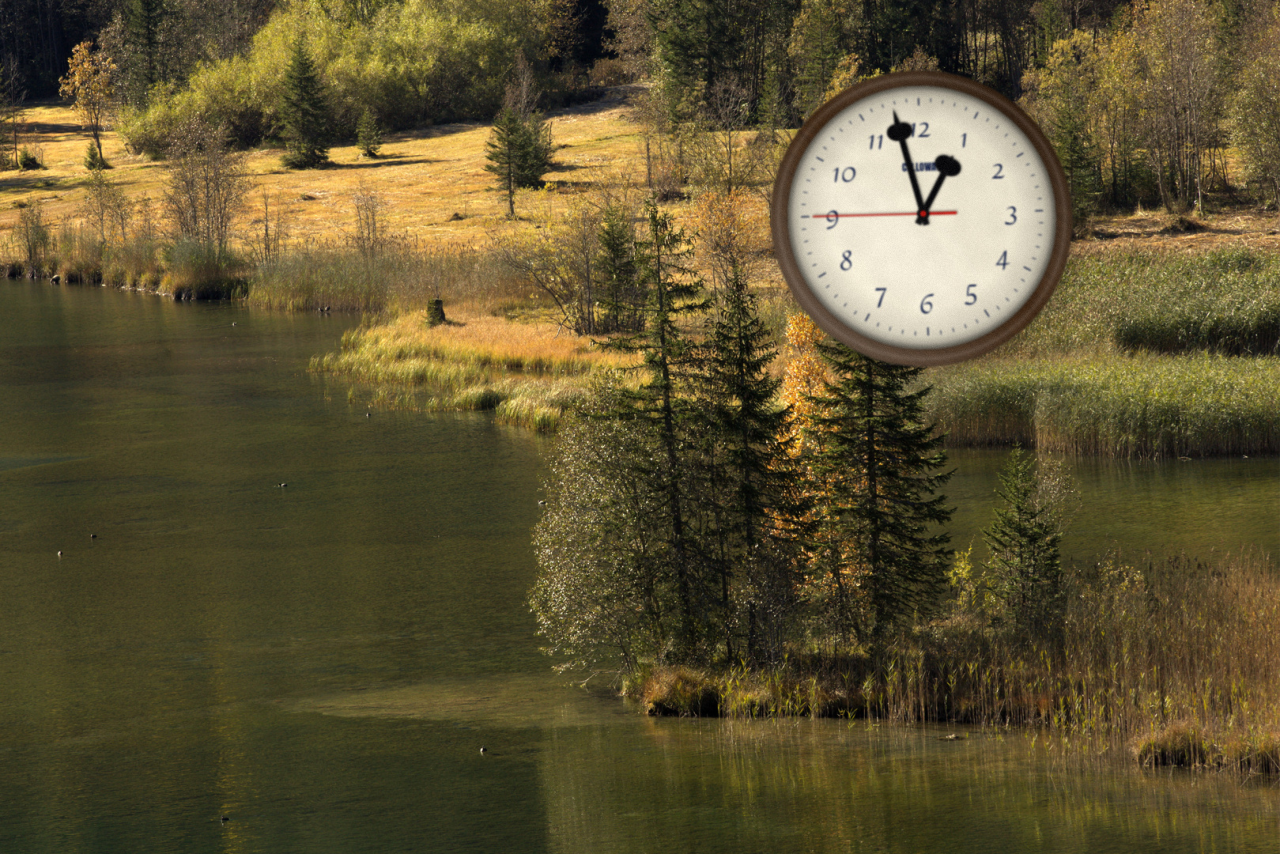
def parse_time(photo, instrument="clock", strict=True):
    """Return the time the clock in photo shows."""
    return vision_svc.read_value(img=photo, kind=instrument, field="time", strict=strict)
12:57:45
